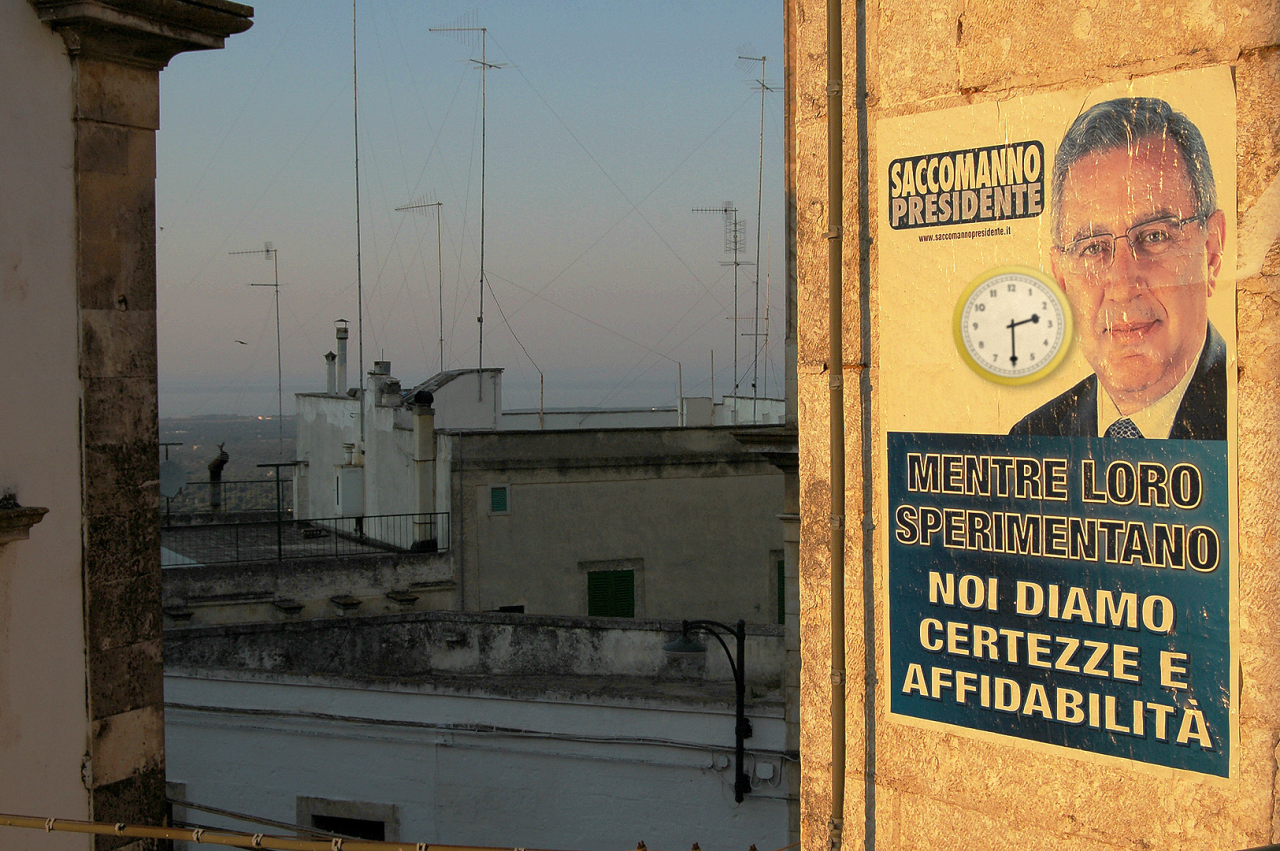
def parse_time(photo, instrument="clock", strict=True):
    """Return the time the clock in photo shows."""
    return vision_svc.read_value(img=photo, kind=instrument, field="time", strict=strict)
2:30
